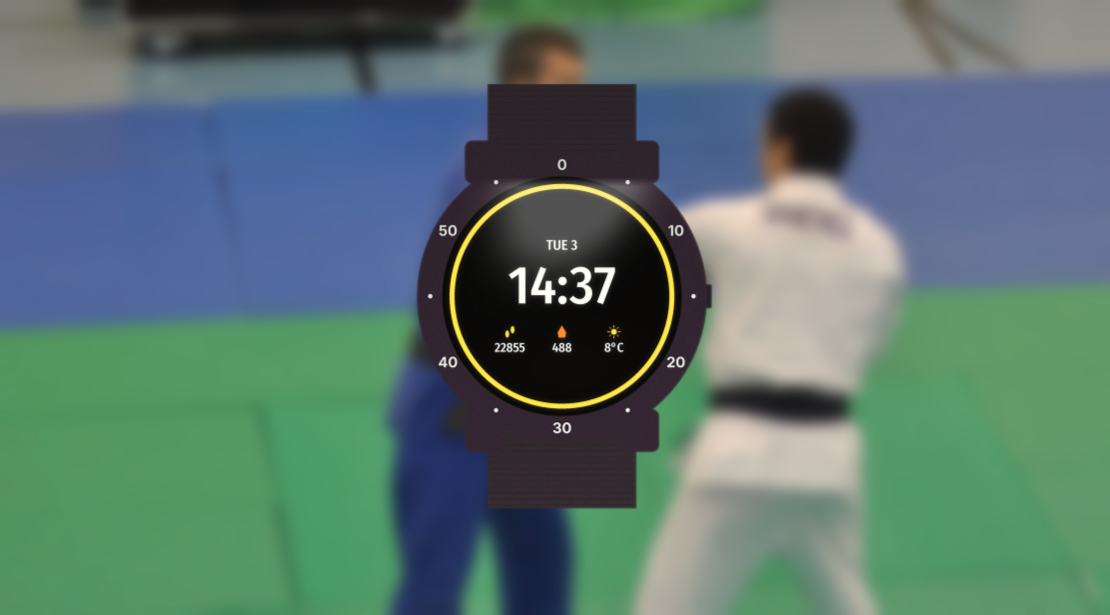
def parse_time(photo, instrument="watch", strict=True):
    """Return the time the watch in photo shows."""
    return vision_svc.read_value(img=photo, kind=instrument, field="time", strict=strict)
14:37
